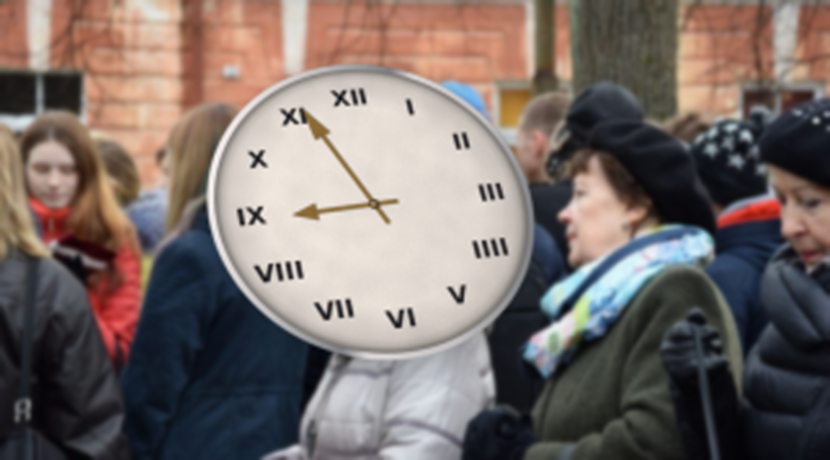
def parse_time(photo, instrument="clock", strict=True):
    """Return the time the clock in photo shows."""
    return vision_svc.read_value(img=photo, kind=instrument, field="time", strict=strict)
8:56
